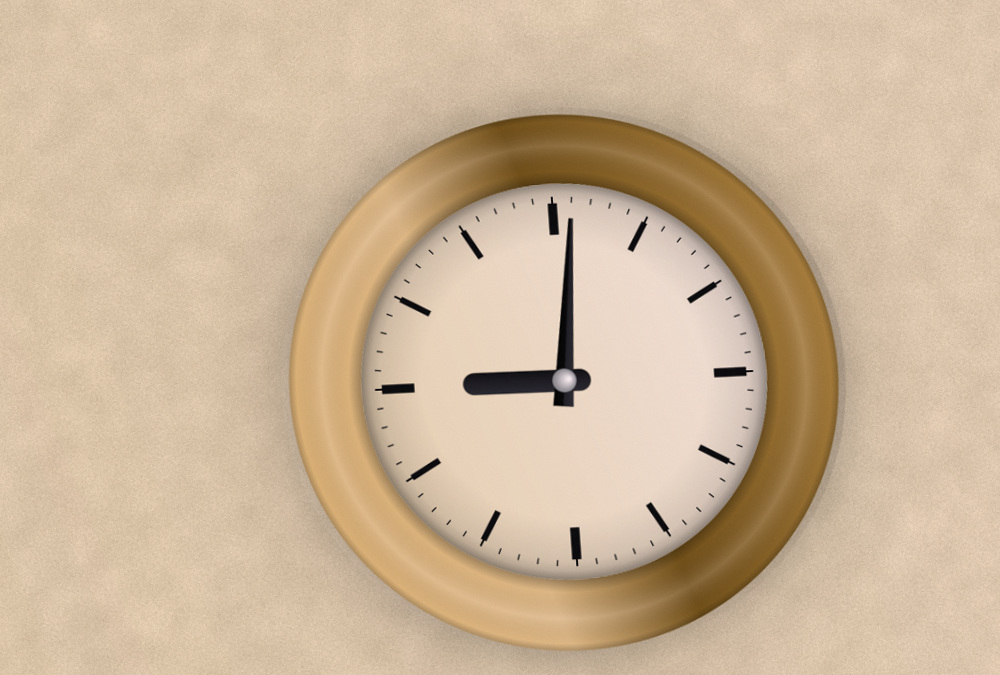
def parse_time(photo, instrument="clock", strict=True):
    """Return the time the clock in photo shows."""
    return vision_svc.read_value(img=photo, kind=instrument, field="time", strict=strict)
9:01
